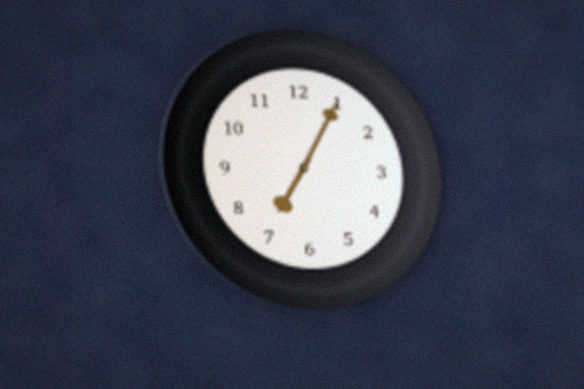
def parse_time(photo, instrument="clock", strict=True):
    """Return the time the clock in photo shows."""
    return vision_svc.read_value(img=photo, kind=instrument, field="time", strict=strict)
7:05
